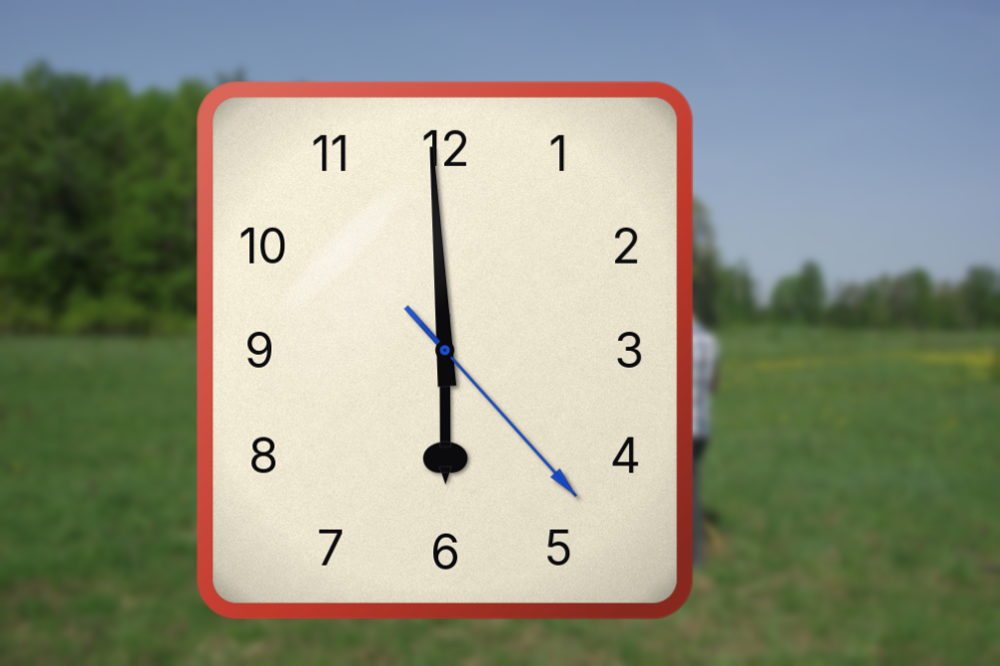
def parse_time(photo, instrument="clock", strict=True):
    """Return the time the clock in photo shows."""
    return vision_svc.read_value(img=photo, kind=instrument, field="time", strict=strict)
5:59:23
